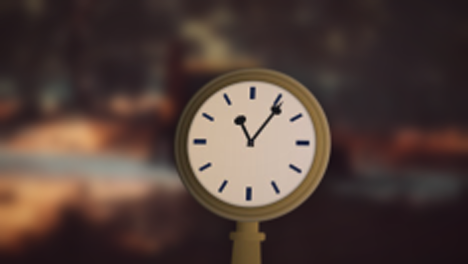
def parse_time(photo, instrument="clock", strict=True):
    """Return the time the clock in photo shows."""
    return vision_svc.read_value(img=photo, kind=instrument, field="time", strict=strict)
11:06
